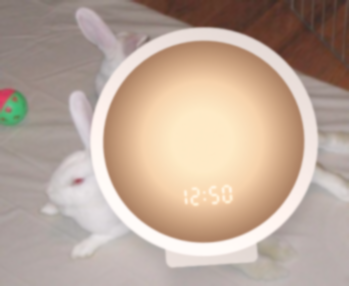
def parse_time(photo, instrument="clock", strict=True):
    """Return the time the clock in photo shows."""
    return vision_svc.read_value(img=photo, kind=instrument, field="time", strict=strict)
12:50
